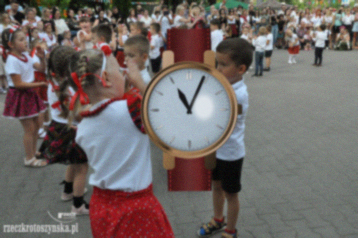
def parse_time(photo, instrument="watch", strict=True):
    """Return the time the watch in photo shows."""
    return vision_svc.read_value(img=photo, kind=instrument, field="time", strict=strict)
11:04
